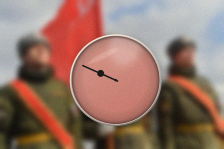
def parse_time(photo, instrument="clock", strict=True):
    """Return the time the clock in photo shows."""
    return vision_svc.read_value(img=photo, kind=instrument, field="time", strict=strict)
9:49
